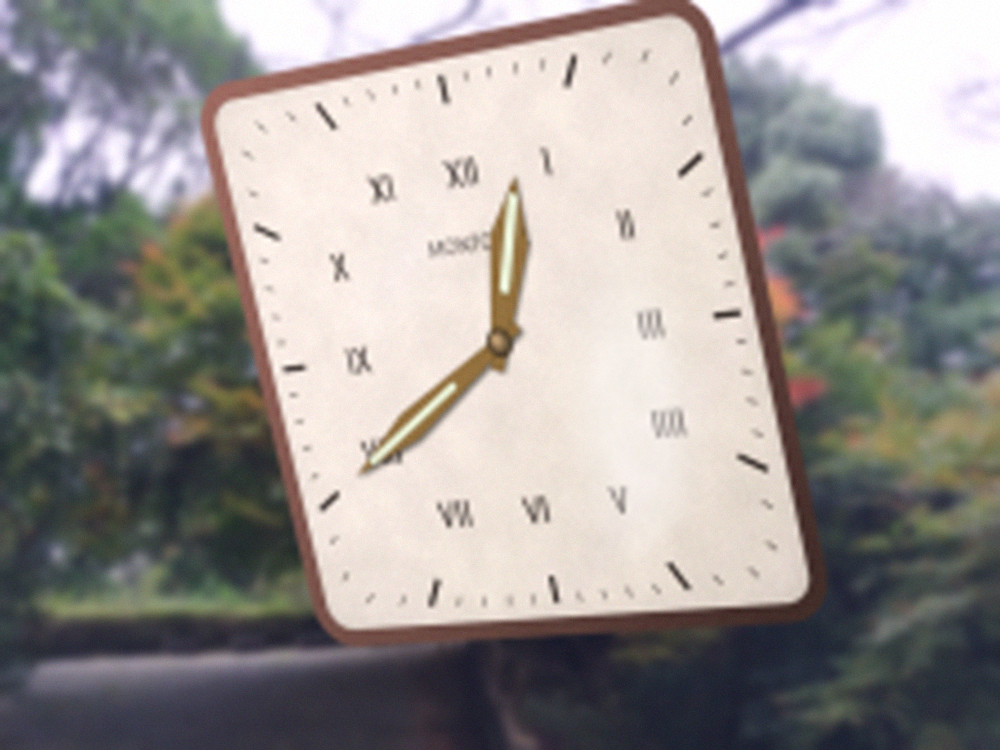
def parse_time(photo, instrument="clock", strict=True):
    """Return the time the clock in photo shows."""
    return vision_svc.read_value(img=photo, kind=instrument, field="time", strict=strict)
12:40
